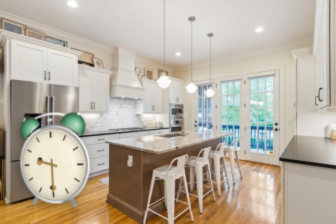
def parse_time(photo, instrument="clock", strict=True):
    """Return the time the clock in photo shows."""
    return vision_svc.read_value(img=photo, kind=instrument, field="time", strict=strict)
9:30
